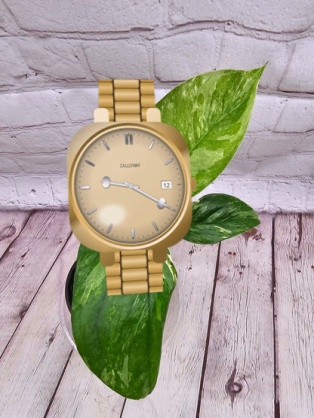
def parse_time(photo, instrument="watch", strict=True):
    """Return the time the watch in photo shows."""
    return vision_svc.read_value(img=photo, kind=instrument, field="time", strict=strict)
9:20
